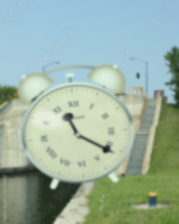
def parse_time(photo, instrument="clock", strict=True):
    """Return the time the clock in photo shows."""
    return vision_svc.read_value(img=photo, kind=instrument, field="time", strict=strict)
11:21
